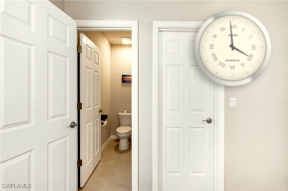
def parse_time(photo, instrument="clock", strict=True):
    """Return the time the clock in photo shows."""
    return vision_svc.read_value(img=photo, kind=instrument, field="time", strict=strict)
3:59
